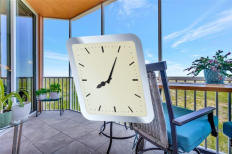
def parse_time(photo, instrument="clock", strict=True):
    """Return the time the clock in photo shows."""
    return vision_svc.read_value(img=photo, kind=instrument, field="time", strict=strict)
8:05
